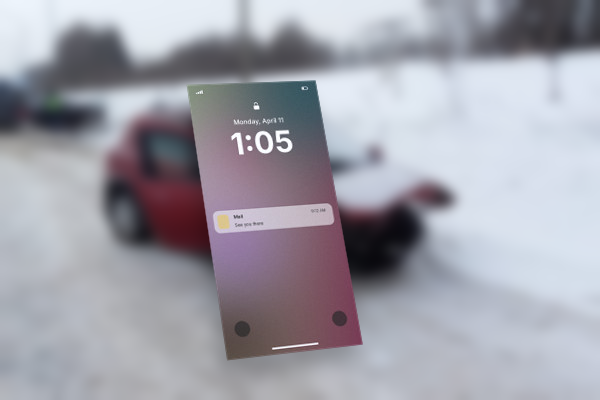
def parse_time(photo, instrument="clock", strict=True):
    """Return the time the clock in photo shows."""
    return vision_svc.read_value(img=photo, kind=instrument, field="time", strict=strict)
1:05
